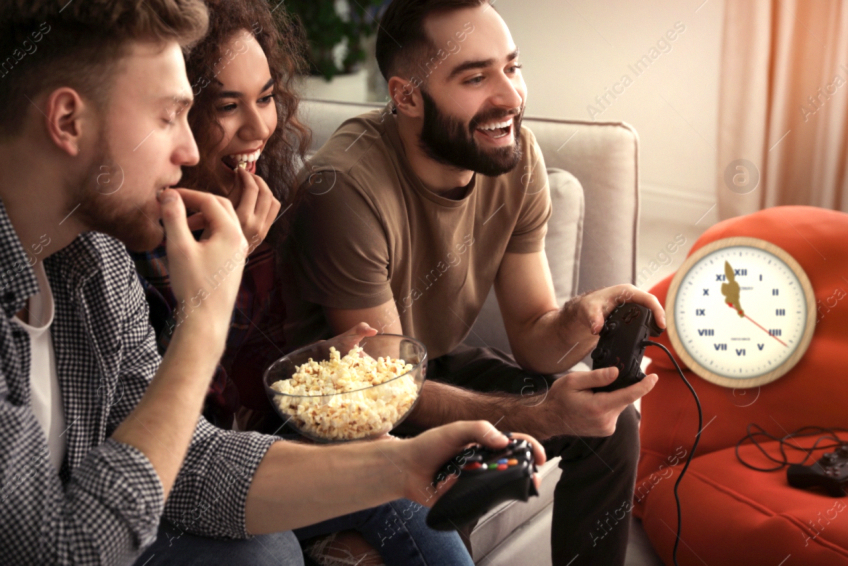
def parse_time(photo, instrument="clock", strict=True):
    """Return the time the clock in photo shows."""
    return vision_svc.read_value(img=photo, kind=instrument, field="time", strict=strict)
10:57:21
